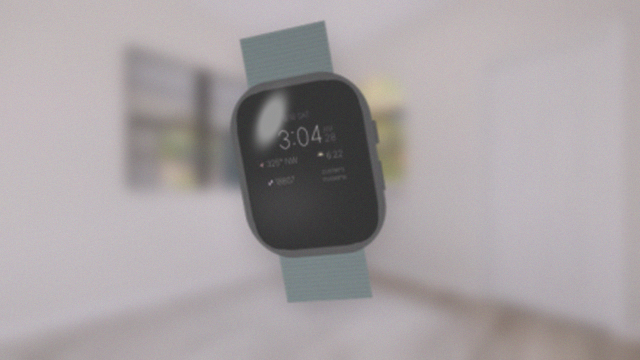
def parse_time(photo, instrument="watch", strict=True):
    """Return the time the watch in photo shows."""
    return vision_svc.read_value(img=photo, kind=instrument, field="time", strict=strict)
3:04
